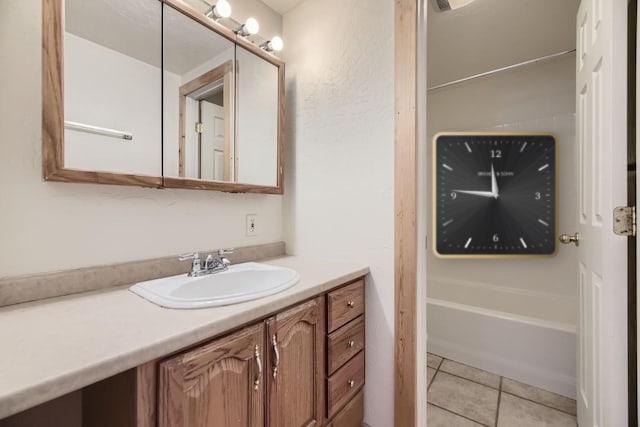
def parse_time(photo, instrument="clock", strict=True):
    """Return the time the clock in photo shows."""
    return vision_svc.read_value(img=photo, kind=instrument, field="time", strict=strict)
11:46
